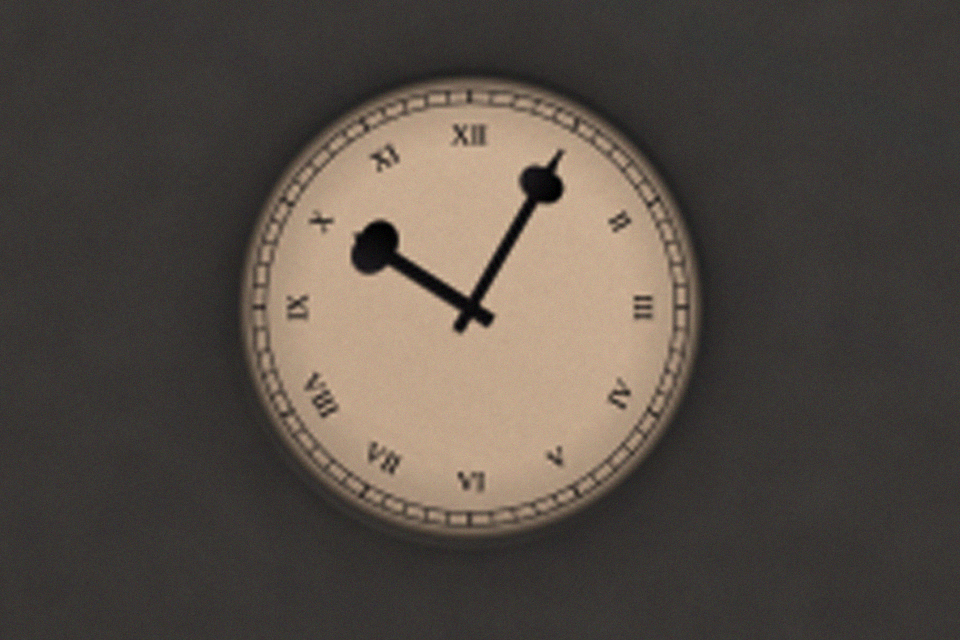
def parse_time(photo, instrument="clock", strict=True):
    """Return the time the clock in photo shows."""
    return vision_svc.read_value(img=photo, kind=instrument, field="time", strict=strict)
10:05
